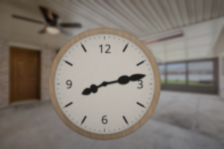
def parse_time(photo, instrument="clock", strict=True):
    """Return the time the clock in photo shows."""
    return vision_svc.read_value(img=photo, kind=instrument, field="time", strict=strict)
8:13
